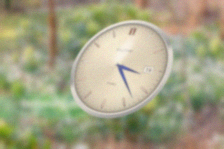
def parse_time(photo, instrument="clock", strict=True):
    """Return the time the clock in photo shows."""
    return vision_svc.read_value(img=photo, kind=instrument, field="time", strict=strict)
3:23
